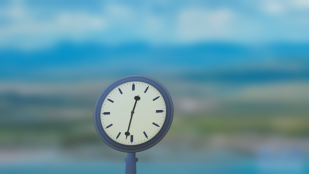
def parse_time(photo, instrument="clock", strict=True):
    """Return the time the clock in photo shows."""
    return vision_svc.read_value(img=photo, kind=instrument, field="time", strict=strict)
12:32
